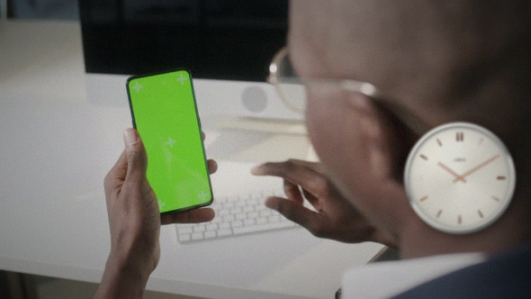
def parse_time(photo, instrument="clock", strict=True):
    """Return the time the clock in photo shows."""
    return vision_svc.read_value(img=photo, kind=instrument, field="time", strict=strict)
10:10
